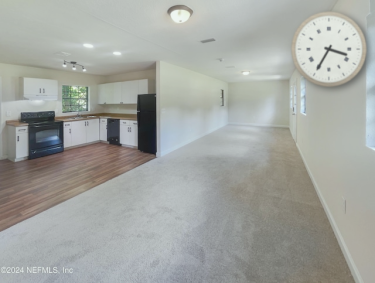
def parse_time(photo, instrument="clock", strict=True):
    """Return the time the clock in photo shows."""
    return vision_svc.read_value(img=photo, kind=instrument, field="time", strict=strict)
3:35
